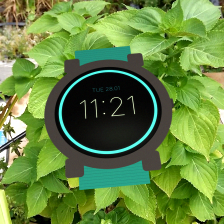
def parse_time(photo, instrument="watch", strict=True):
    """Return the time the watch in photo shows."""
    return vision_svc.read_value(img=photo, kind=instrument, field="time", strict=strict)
11:21
